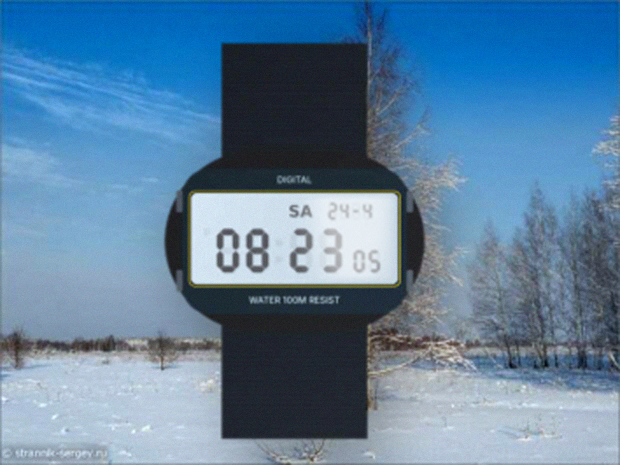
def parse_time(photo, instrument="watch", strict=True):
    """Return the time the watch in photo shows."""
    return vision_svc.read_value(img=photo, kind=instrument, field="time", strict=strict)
8:23:05
